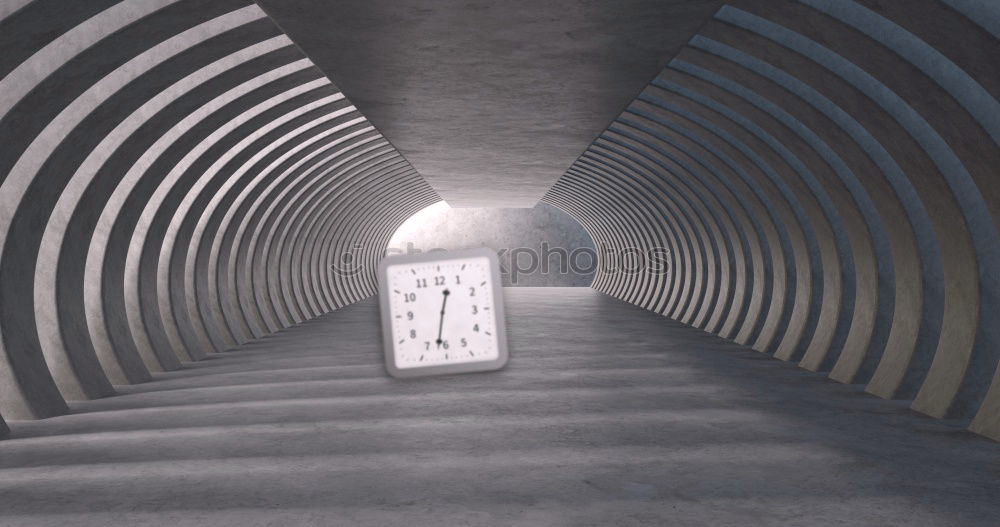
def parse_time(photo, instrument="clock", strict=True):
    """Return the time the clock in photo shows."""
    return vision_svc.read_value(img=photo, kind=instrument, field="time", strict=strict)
12:32
